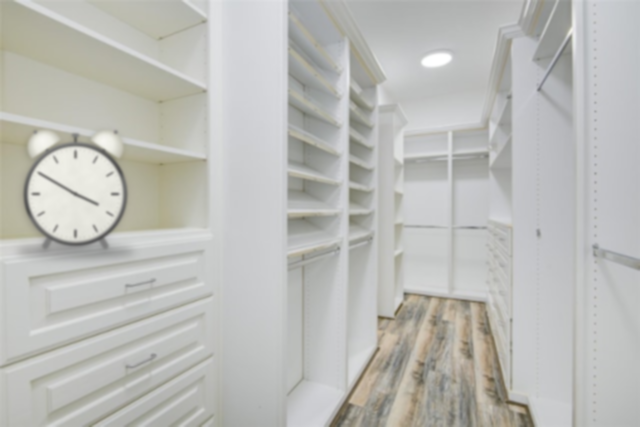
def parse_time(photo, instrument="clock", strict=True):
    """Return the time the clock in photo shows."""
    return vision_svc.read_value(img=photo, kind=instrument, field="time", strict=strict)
3:50
